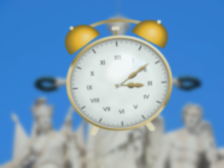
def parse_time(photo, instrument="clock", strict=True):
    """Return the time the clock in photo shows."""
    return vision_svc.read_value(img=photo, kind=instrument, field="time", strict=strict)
3:09
